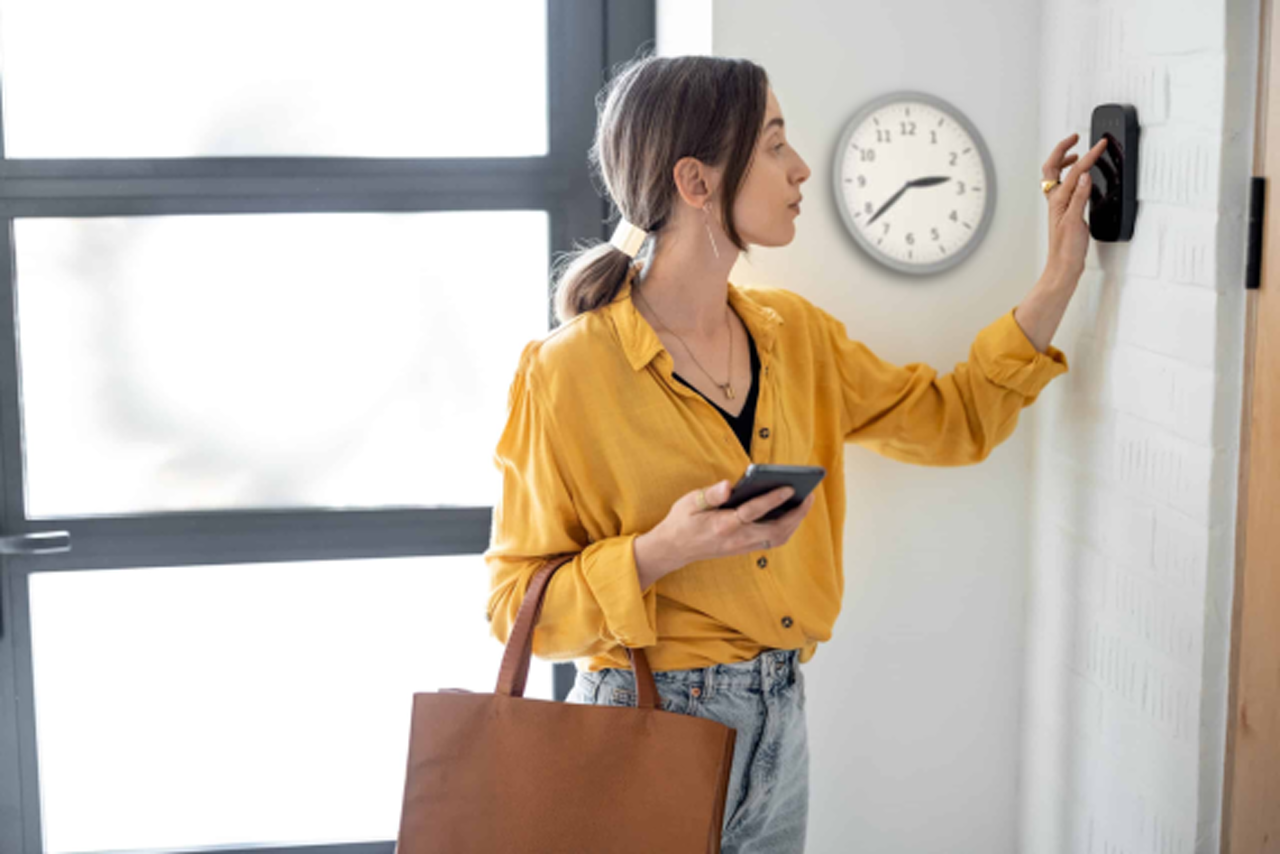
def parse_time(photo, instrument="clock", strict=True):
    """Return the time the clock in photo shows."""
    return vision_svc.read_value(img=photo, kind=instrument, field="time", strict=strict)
2:38
